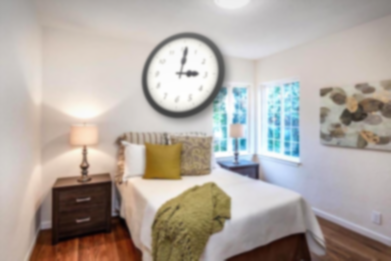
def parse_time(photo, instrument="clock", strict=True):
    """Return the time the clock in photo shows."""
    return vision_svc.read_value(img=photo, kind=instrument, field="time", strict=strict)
3:01
